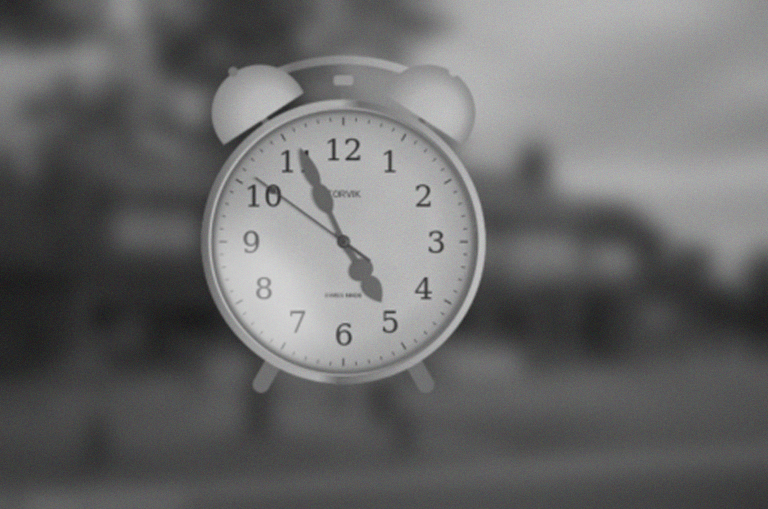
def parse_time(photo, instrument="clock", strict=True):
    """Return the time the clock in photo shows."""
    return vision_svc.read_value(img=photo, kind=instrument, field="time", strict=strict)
4:55:51
